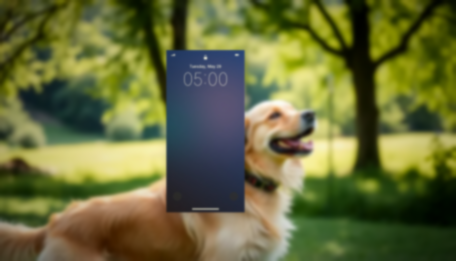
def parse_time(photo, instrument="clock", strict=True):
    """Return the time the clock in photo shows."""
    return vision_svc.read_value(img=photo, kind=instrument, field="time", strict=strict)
5:00
